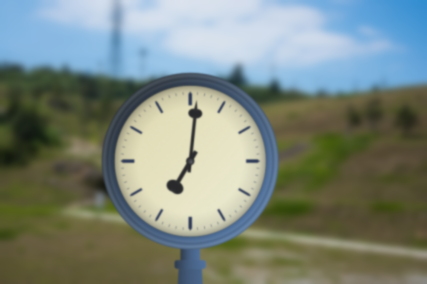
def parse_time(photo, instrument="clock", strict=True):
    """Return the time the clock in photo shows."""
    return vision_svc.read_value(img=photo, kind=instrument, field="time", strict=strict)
7:01
